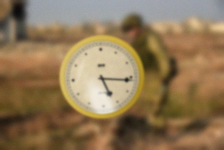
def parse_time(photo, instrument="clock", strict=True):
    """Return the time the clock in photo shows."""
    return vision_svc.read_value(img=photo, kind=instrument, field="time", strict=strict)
5:16
